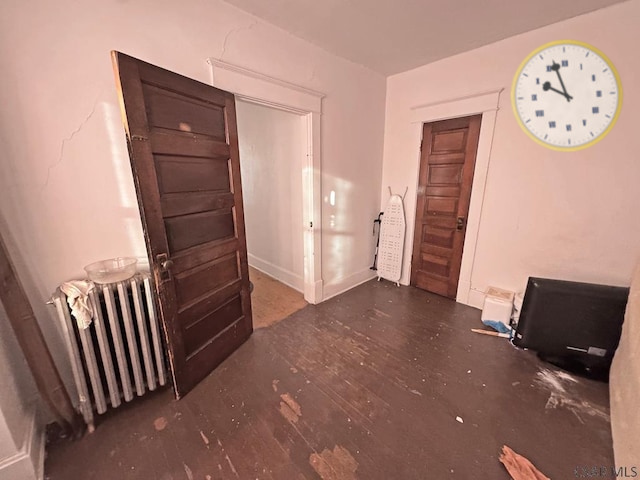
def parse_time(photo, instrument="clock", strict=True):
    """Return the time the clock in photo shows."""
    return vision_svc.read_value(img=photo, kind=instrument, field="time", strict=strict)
9:57
